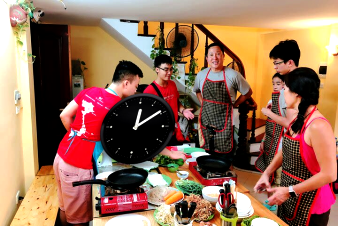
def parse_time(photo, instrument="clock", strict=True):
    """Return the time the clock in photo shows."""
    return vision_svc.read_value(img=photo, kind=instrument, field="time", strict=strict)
12:09
